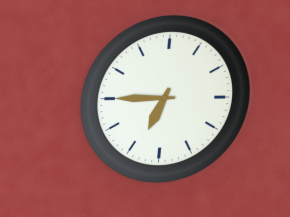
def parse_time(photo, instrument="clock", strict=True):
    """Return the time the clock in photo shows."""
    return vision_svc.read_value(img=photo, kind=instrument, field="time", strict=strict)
6:45
